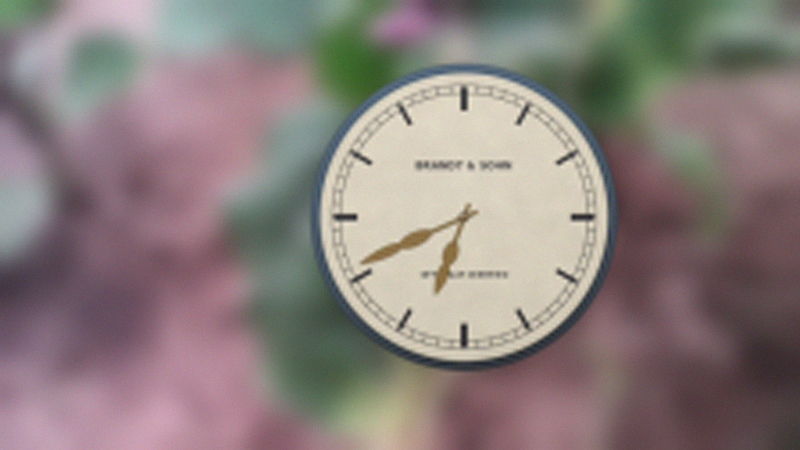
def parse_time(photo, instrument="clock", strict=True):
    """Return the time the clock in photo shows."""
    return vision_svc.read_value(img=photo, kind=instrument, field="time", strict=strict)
6:41
